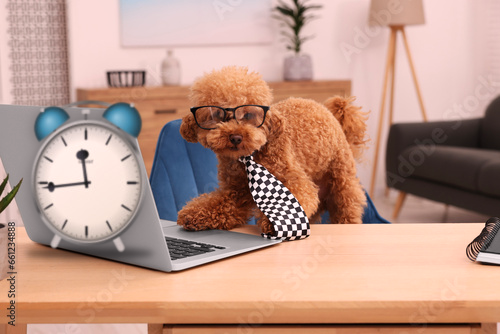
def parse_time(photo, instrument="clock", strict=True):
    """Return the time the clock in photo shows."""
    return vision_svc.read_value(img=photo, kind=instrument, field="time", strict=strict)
11:44
